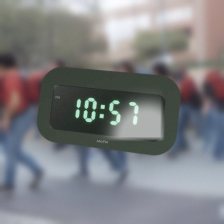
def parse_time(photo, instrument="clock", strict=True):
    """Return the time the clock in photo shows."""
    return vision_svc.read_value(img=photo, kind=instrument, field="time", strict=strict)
10:57
